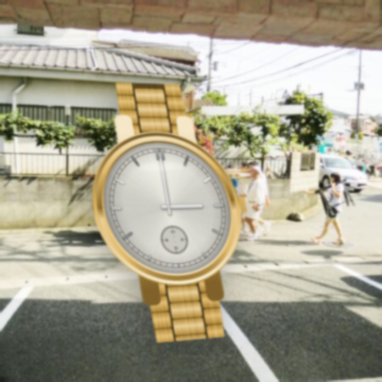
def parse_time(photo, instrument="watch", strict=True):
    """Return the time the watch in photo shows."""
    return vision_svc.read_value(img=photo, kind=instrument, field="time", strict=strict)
3:00
